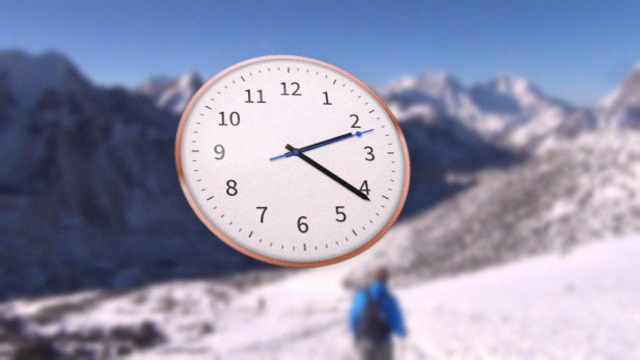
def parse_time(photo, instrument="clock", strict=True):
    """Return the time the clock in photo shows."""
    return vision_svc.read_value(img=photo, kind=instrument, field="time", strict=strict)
2:21:12
